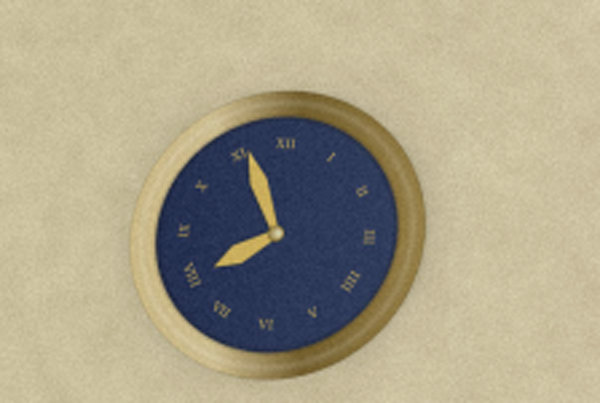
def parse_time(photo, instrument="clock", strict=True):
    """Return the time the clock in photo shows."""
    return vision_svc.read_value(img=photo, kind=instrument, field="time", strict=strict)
7:56
